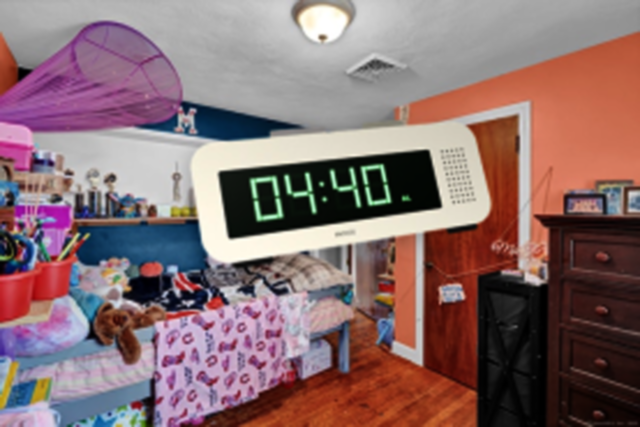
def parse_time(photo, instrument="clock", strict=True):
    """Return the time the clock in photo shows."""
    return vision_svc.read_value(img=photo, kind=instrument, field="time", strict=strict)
4:40
